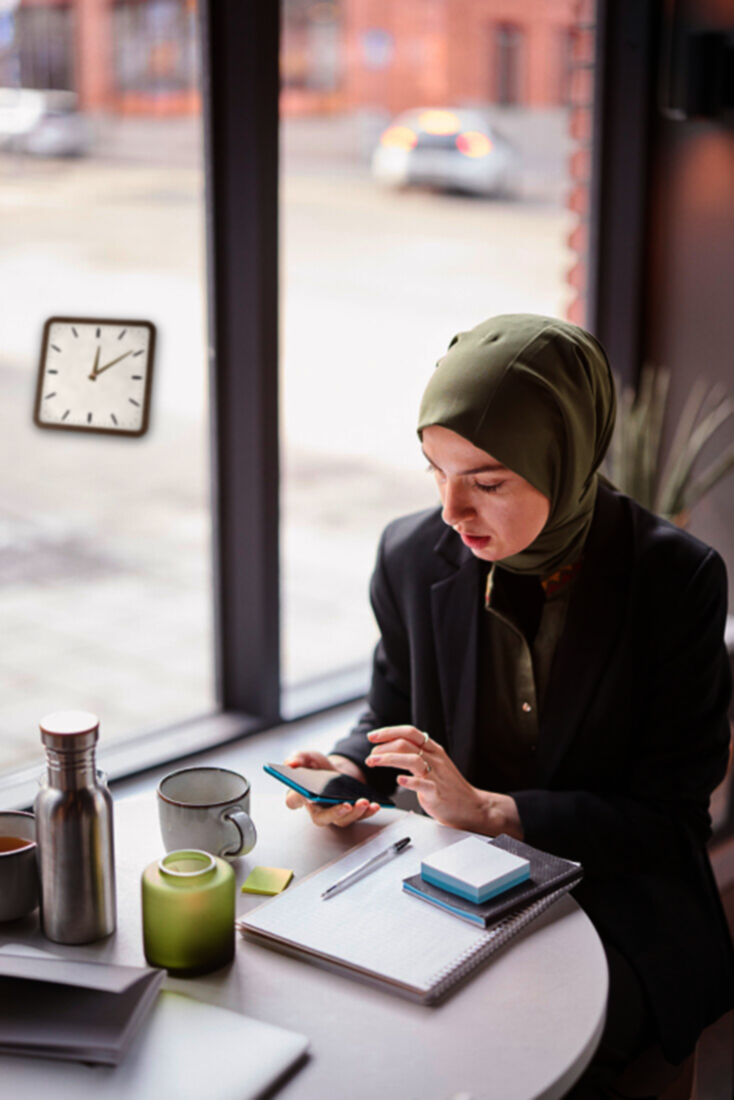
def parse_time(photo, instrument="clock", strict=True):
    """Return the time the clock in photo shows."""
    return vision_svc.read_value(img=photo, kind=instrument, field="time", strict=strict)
12:09
